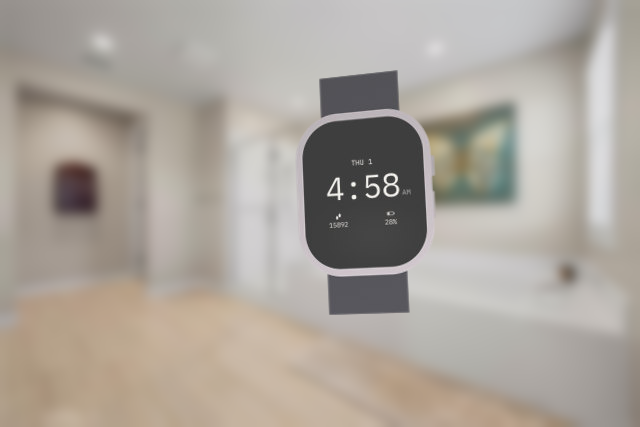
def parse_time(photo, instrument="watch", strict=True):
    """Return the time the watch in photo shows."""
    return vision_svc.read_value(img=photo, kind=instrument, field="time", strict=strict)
4:58
